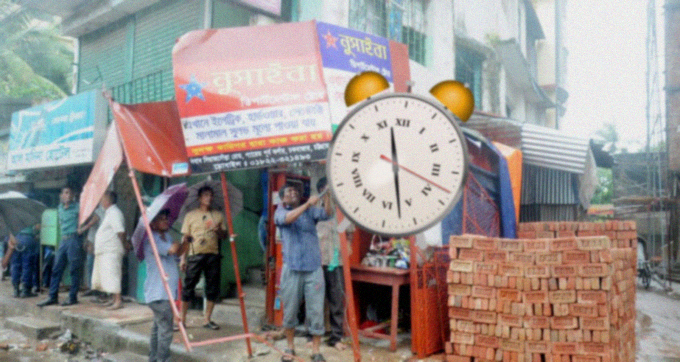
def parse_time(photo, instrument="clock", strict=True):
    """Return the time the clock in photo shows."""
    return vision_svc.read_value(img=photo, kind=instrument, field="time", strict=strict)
11:27:18
